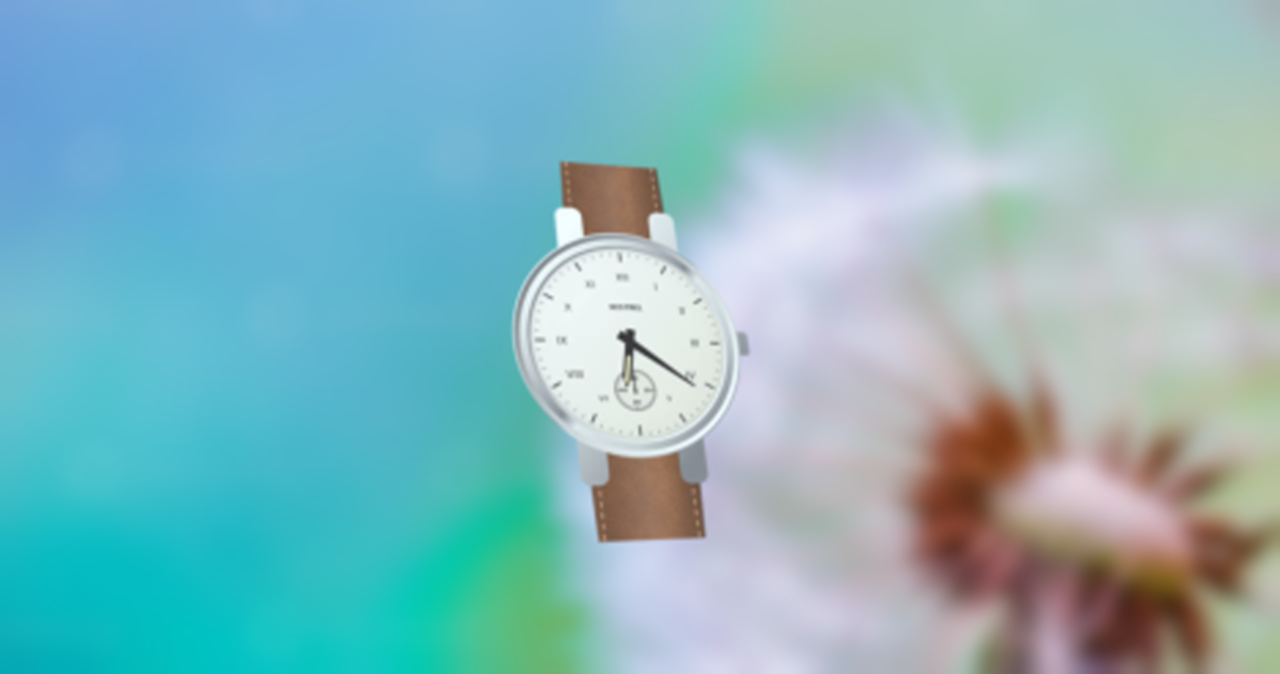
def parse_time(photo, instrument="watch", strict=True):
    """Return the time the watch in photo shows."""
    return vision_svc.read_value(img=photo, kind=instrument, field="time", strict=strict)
6:21
